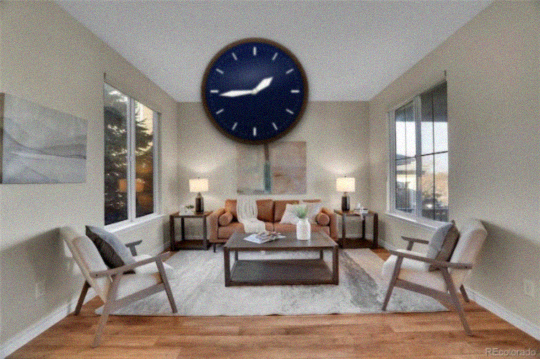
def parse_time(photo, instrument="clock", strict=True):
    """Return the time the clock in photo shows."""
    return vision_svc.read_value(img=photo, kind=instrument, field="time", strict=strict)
1:44
